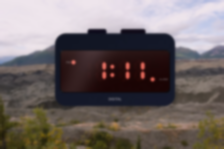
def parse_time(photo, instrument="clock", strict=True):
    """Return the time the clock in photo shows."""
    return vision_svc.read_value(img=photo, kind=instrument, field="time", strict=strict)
1:11
